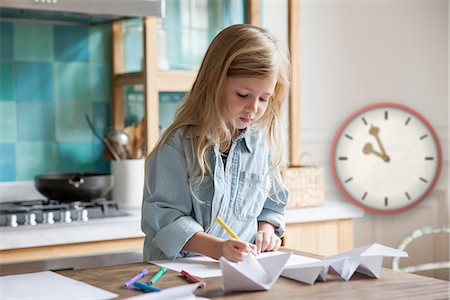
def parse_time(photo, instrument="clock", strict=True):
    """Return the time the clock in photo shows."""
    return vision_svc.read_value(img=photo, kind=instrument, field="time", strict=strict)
9:56
